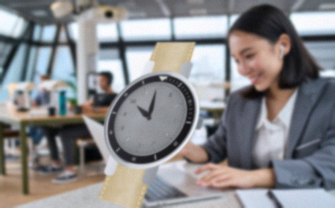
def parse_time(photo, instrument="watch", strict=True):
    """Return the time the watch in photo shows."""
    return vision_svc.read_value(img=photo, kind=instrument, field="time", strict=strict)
9:59
